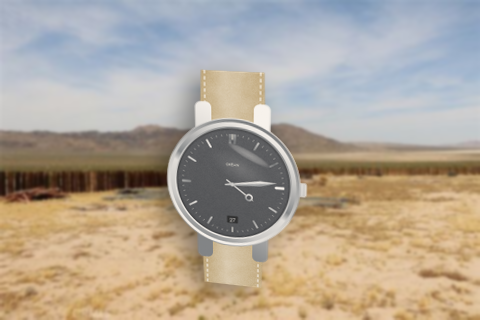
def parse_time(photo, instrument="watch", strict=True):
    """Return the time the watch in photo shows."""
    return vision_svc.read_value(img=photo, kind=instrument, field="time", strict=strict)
4:14
